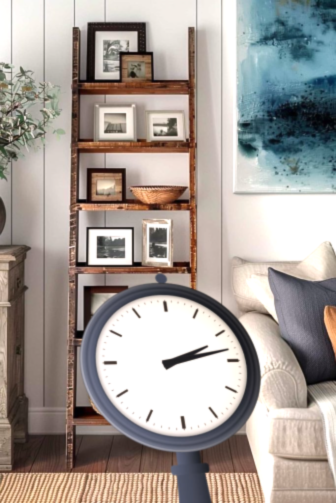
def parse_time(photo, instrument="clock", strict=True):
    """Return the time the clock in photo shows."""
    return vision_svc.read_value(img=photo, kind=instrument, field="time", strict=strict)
2:13
